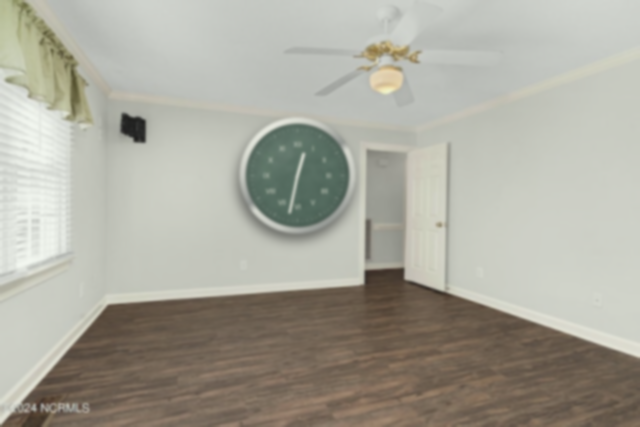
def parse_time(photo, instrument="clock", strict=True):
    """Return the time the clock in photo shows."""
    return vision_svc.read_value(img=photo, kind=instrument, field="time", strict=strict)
12:32
